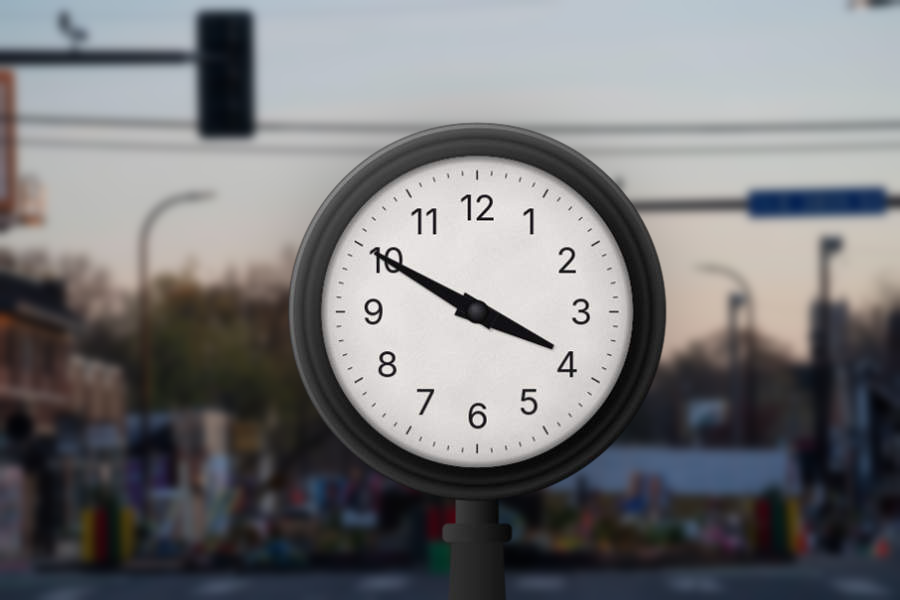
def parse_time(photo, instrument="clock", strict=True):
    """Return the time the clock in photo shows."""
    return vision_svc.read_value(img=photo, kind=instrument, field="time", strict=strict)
3:50
